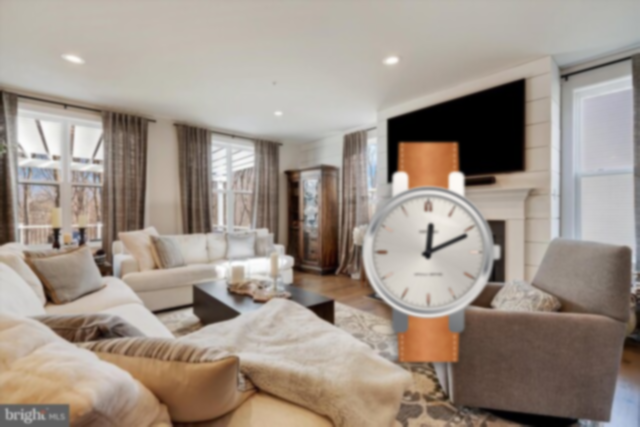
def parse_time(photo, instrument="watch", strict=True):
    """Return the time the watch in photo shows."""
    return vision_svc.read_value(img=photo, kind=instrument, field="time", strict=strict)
12:11
